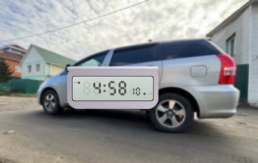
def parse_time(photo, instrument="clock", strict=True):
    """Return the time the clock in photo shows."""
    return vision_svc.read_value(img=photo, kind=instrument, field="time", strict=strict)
4:58:10
